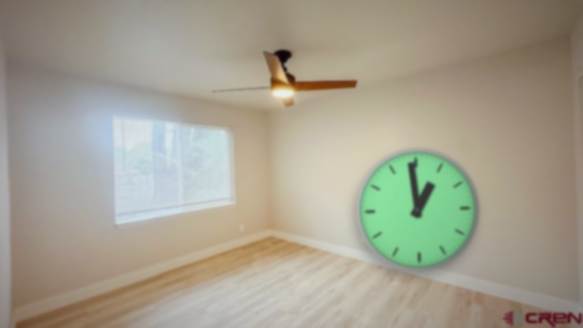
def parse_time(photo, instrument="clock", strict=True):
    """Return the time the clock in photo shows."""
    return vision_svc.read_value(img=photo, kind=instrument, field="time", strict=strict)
12:59
